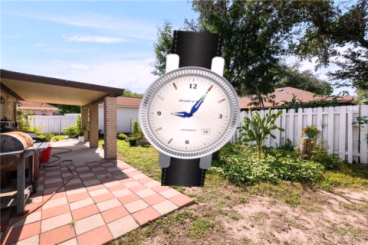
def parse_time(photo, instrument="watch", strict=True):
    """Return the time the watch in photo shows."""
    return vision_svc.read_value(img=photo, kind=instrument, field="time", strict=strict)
9:05
